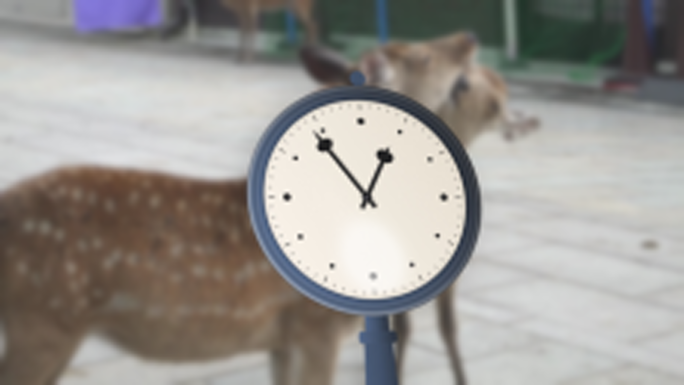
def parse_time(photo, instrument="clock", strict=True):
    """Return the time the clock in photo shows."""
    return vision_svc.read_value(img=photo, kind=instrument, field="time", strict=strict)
12:54
